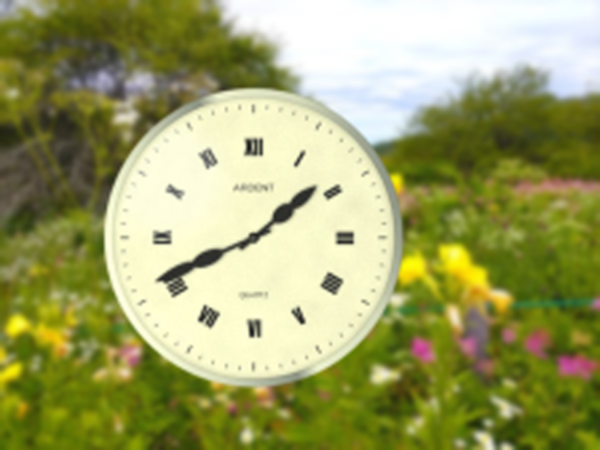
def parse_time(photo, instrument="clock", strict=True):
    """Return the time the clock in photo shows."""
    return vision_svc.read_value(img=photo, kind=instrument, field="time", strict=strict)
1:41
